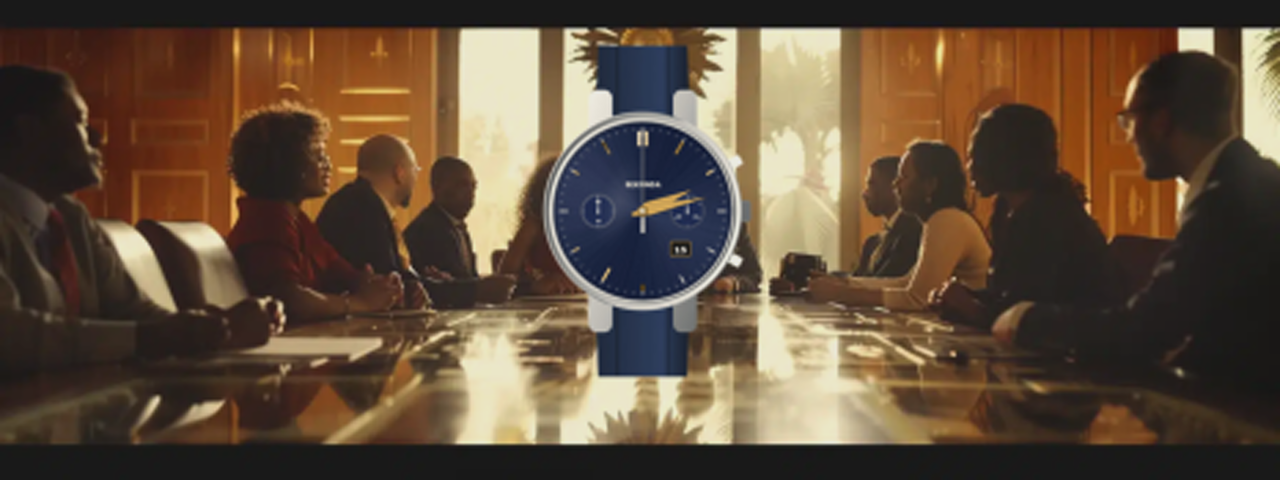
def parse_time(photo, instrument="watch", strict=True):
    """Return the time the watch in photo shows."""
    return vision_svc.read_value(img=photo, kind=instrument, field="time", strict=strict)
2:13
